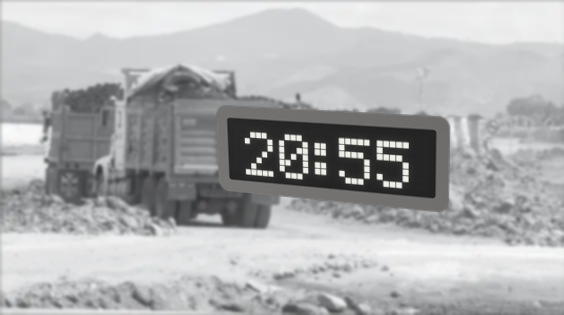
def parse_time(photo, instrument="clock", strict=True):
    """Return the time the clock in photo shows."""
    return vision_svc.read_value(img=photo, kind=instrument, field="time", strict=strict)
20:55
